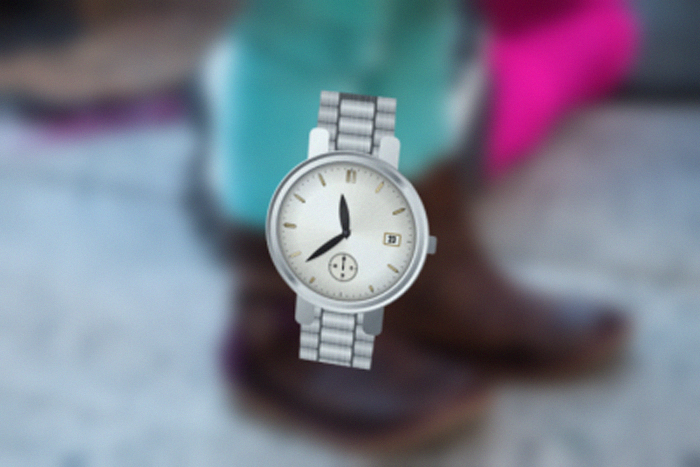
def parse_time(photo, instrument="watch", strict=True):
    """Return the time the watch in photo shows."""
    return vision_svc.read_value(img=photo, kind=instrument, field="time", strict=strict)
11:38
